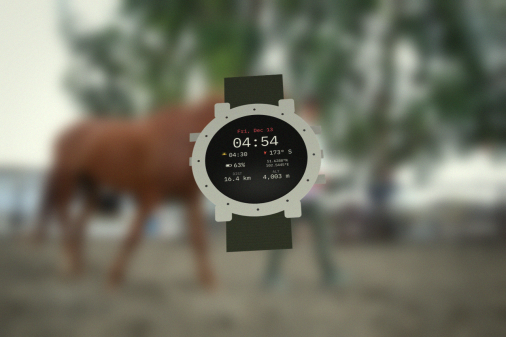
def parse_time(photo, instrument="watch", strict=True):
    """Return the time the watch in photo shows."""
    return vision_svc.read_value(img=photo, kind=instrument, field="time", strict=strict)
4:54
